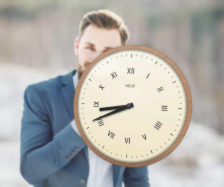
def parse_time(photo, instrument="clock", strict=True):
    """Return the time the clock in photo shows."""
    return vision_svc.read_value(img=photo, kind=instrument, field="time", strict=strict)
8:41
